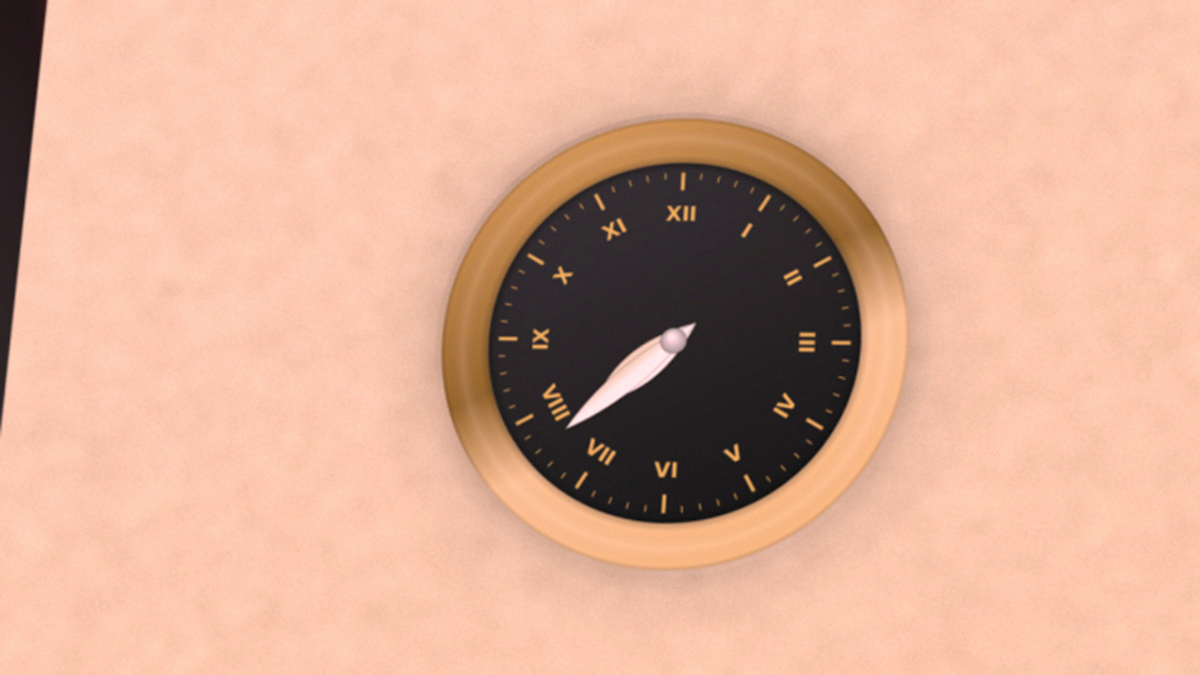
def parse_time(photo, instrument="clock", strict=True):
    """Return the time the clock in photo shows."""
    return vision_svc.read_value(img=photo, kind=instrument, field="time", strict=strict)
7:38
